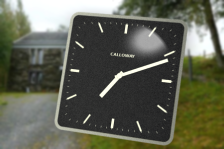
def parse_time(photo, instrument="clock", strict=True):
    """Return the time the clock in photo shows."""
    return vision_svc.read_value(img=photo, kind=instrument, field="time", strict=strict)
7:11
